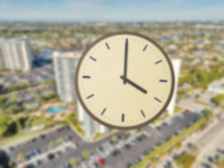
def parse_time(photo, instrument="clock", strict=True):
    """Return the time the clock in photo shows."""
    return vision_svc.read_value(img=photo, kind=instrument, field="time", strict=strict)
4:00
